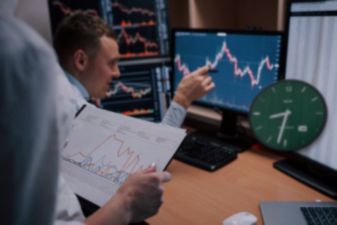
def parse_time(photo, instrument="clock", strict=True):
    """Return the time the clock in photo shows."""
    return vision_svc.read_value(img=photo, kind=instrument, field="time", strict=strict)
8:32
